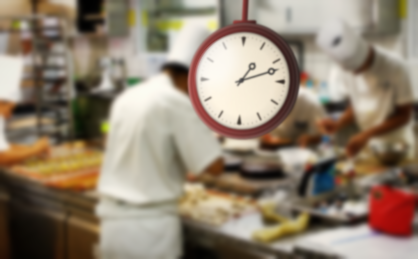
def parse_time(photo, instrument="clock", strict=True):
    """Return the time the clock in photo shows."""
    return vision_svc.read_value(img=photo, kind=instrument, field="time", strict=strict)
1:12
